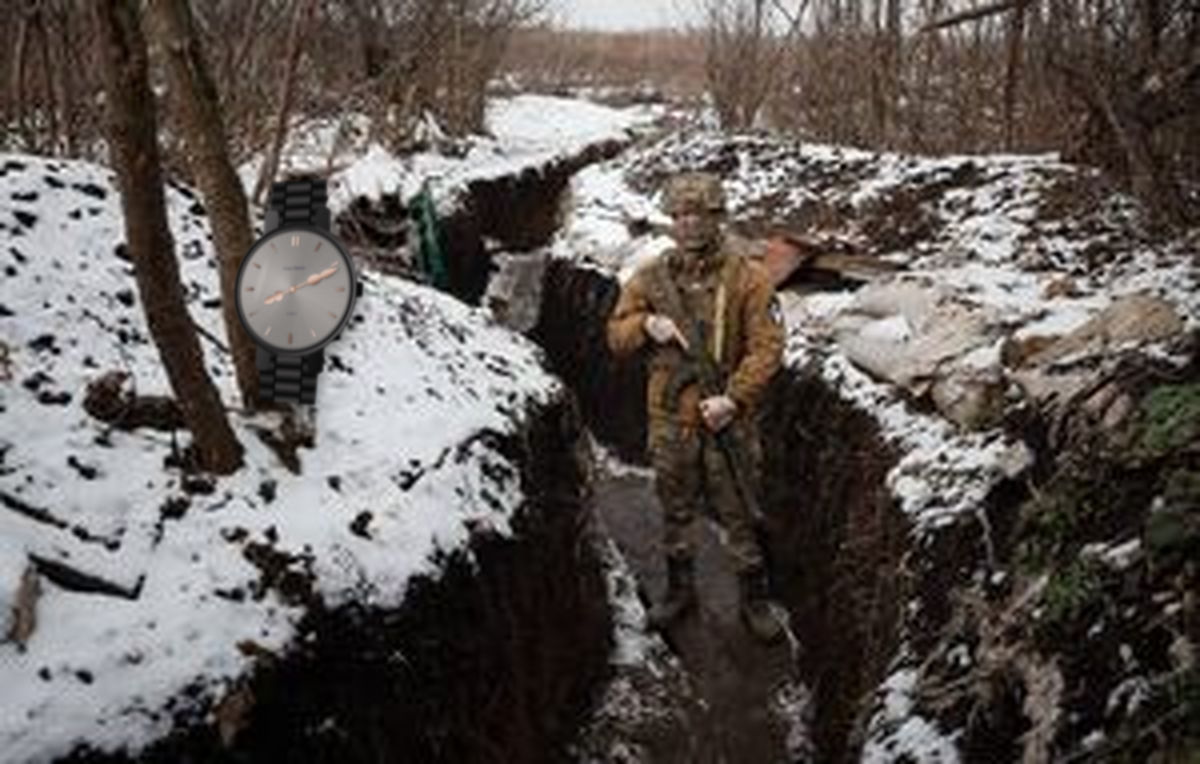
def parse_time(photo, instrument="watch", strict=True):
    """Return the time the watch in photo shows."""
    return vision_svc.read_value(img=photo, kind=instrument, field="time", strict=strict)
8:11
